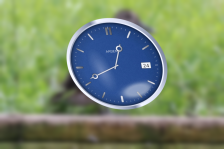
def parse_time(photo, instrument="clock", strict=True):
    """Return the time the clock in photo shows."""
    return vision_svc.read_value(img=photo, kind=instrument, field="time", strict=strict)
12:41
